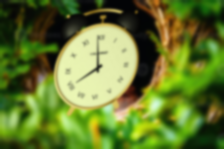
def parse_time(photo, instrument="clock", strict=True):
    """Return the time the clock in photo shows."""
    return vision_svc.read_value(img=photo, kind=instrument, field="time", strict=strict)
7:59
